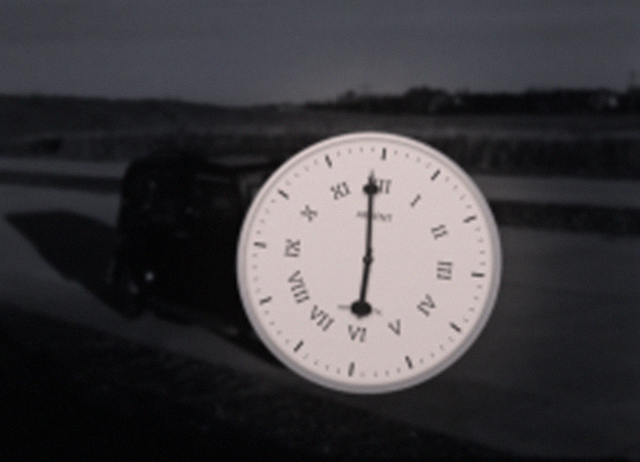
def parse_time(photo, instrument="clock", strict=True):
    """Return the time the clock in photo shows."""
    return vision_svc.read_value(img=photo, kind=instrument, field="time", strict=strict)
5:59
